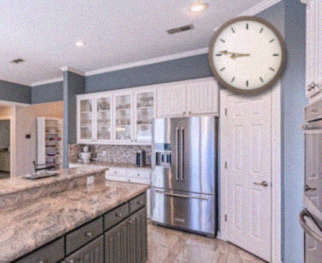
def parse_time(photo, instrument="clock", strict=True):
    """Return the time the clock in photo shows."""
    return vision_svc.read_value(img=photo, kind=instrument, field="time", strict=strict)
8:46
